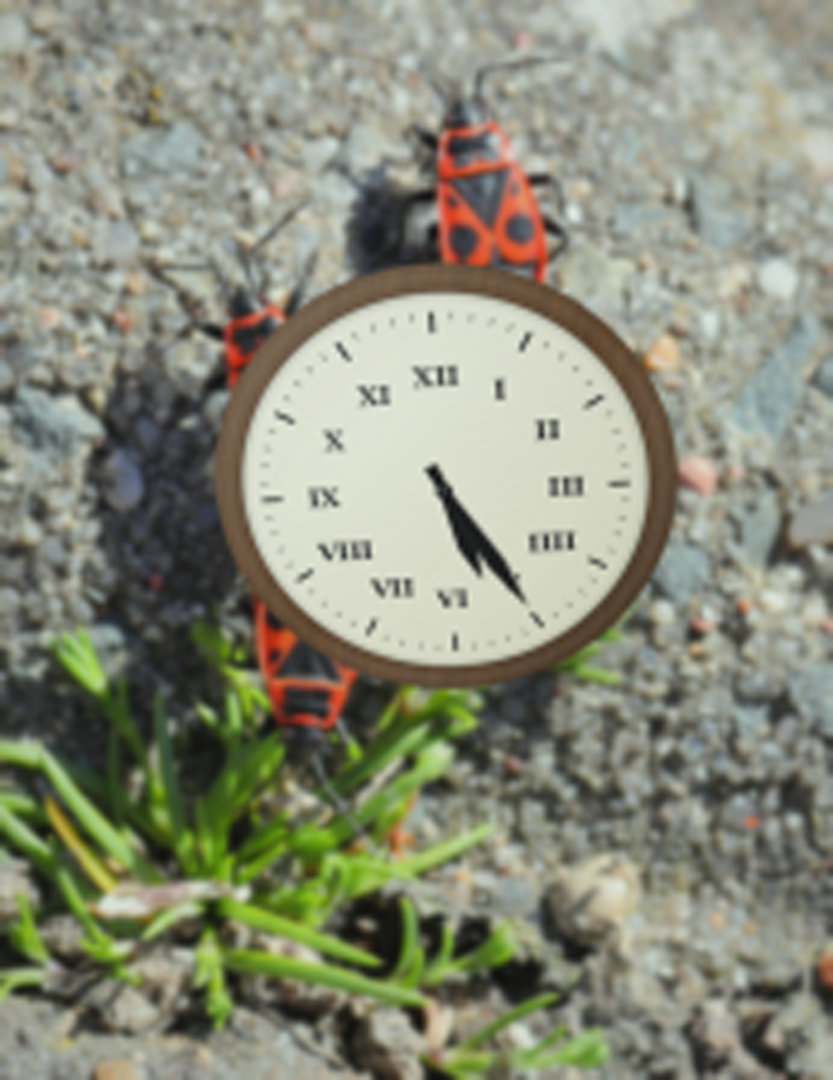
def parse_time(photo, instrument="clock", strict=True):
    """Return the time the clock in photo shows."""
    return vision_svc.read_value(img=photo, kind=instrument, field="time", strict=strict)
5:25
